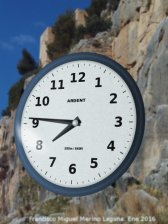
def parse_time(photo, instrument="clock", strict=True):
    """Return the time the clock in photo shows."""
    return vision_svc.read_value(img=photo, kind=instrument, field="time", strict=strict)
7:46
